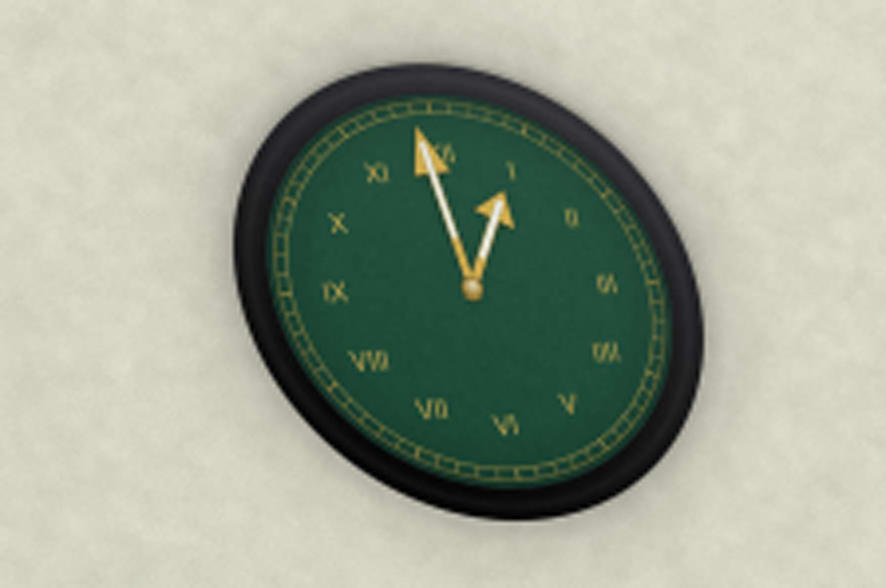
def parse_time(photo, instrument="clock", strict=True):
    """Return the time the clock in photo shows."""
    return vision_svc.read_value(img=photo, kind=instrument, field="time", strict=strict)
12:59
